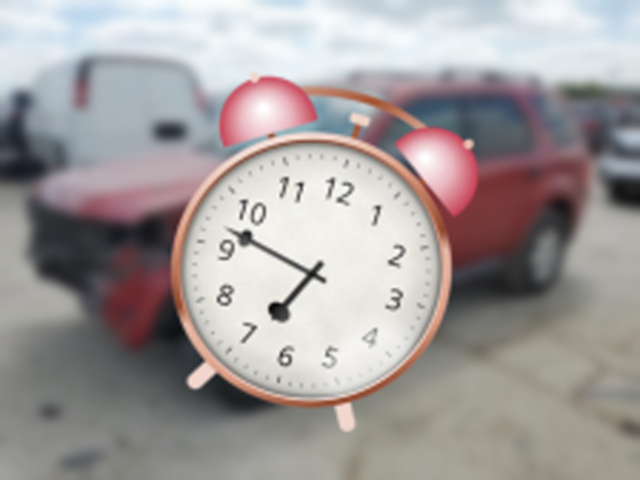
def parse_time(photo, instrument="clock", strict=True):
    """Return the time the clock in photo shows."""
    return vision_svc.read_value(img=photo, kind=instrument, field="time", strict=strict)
6:47
